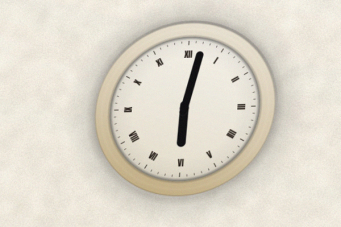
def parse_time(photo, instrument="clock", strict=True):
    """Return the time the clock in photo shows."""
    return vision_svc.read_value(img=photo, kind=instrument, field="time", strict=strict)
6:02
